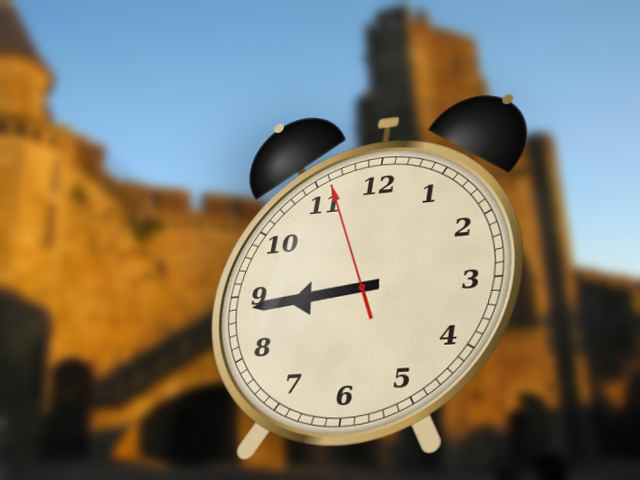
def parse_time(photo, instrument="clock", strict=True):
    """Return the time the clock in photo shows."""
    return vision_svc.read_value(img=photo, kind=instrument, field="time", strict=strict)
8:43:56
